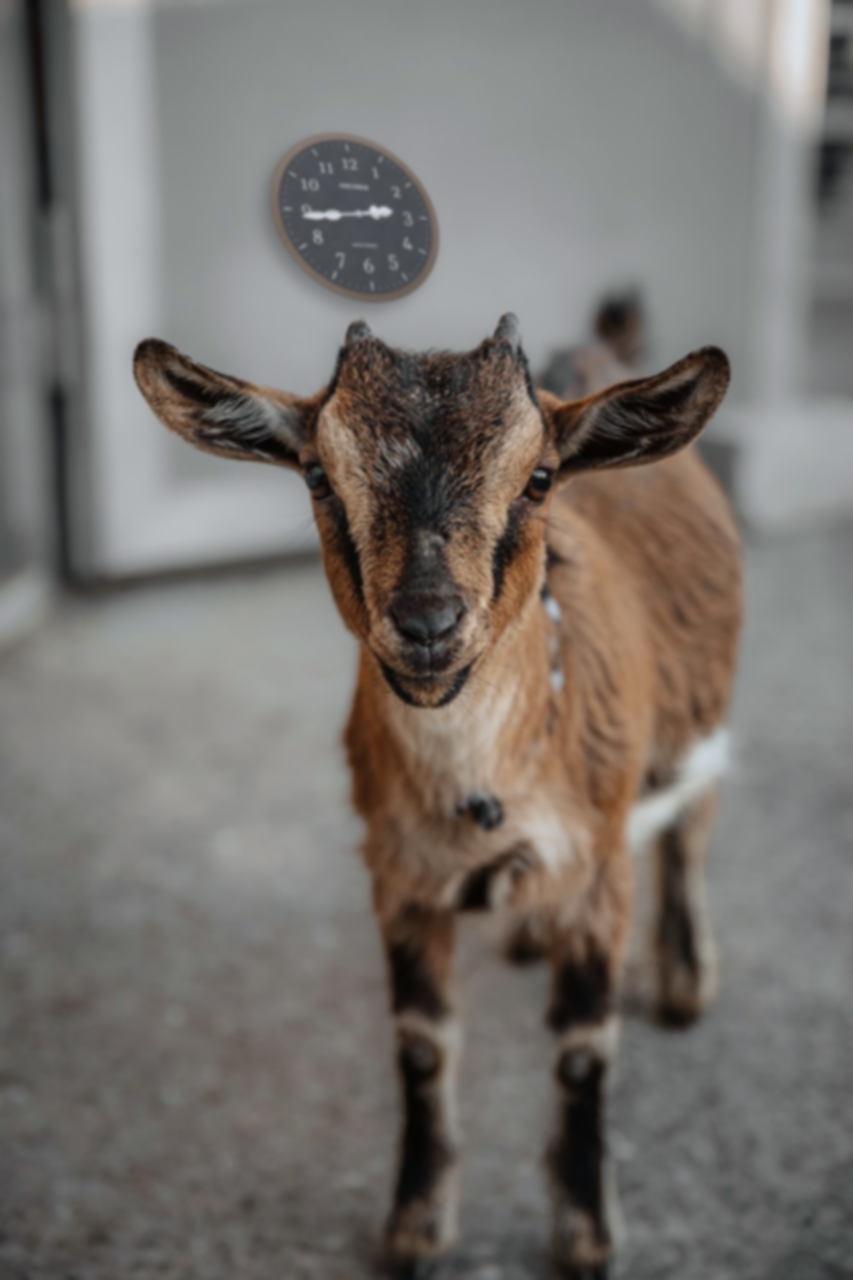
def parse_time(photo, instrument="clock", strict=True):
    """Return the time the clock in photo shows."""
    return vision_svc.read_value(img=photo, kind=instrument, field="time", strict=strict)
2:44
